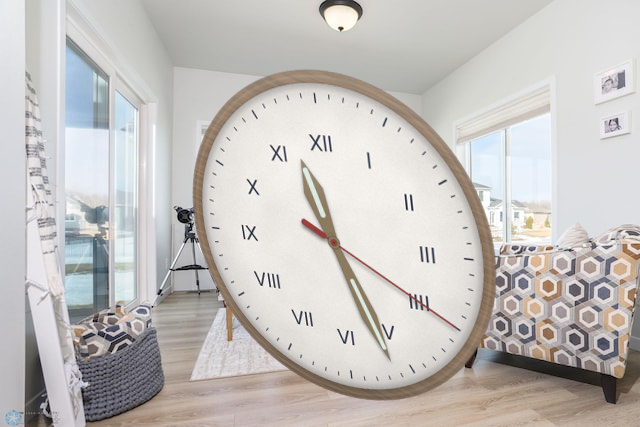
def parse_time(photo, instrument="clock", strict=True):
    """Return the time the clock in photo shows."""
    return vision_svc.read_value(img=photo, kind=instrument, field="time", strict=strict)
11:26:20
